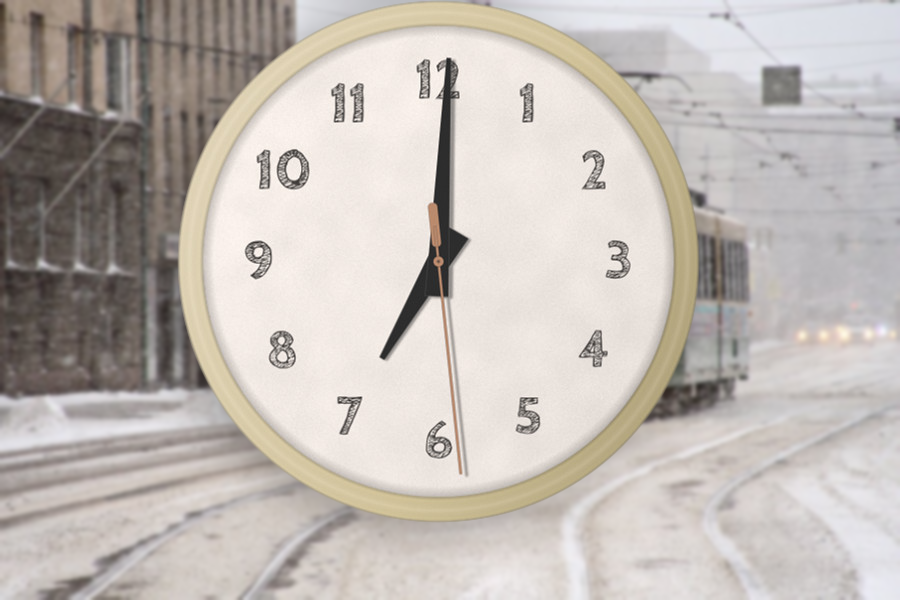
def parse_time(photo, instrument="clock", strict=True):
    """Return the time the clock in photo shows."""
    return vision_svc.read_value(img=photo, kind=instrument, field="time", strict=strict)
7:00:29
